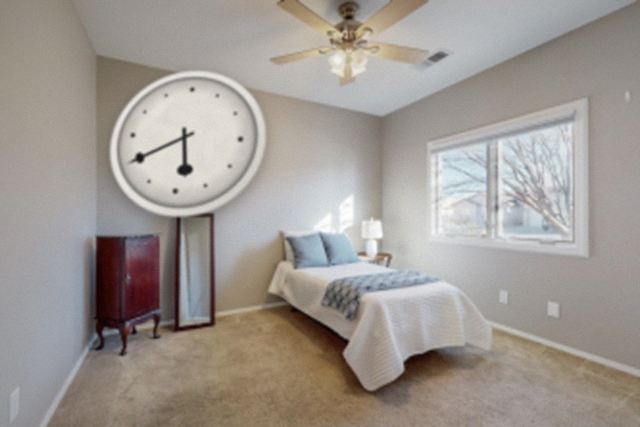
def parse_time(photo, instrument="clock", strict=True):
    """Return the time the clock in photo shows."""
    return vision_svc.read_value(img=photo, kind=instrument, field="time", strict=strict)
5:40
